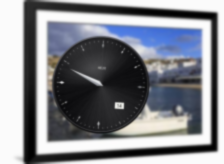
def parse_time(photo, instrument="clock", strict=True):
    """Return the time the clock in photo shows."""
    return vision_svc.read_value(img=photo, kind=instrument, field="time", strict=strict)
9:49
